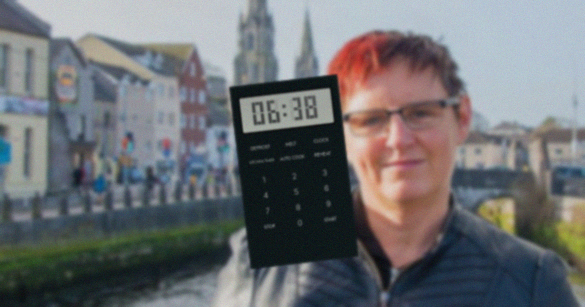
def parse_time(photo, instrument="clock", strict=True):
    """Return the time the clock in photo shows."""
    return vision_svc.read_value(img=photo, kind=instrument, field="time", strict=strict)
6:38
